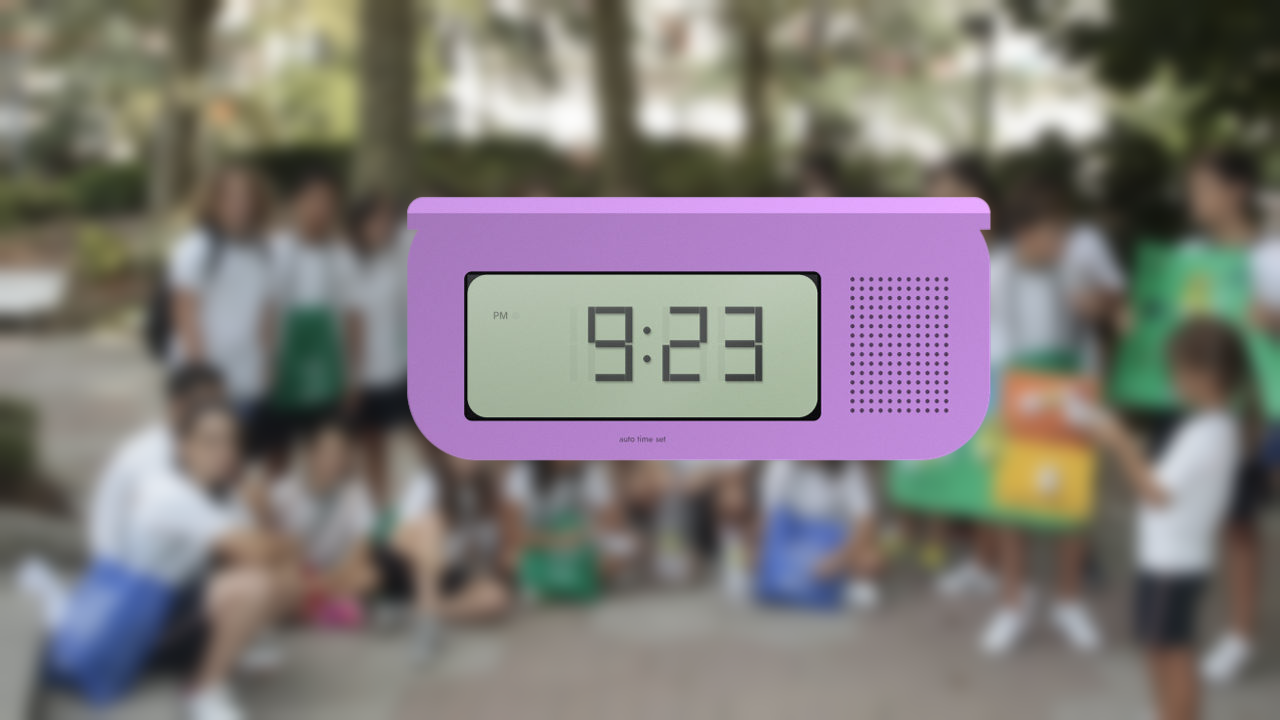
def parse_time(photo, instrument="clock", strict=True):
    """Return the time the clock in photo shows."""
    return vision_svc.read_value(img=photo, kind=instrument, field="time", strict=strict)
9:23
